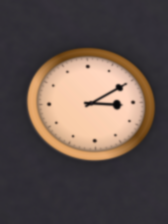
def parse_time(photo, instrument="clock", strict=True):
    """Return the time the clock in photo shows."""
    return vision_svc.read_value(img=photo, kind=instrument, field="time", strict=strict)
3:10
